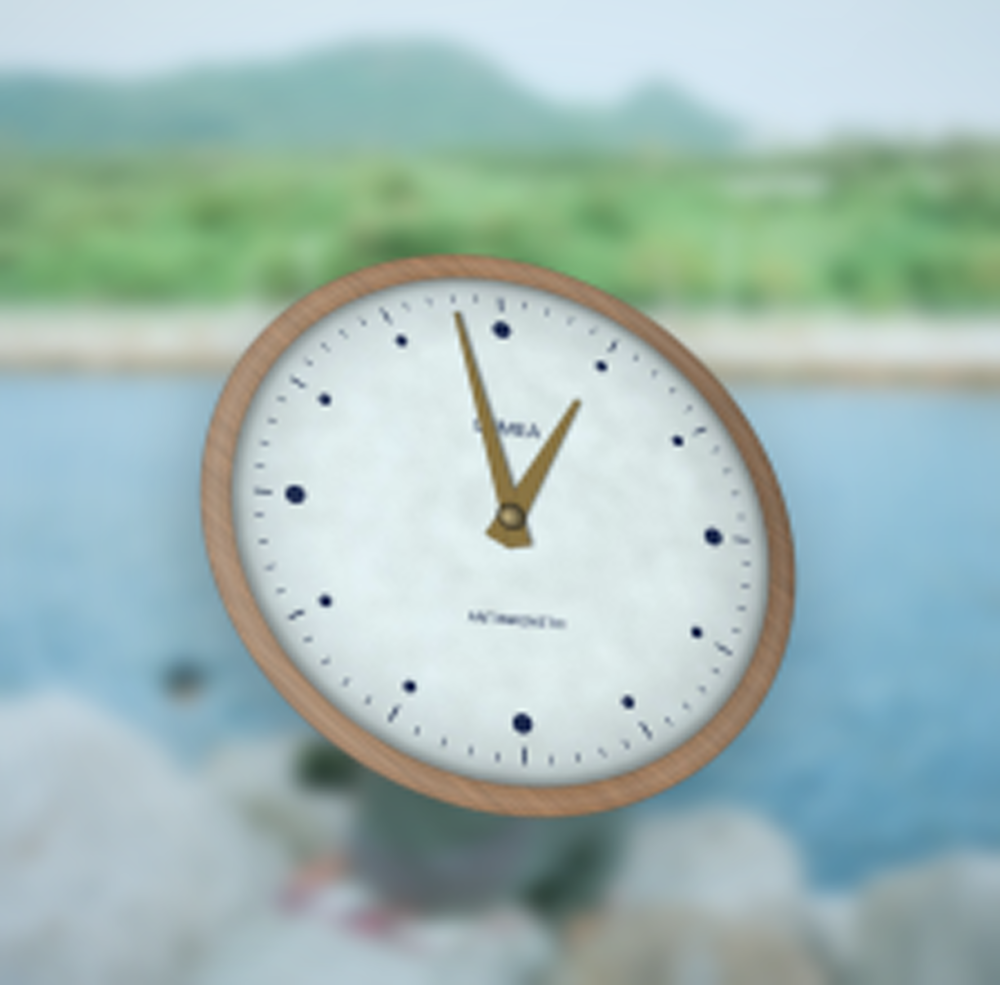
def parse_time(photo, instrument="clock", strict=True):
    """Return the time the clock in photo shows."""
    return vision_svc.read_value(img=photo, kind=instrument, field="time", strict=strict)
12:58
